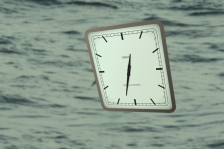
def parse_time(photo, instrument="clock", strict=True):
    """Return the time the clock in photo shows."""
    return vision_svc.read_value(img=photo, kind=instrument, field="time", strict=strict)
12:33
